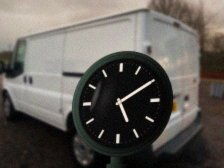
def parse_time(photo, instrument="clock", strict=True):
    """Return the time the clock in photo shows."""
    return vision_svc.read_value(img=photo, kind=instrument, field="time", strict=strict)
5:10
